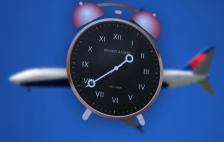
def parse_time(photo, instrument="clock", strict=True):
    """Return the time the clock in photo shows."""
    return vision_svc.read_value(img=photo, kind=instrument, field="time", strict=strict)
1:39
